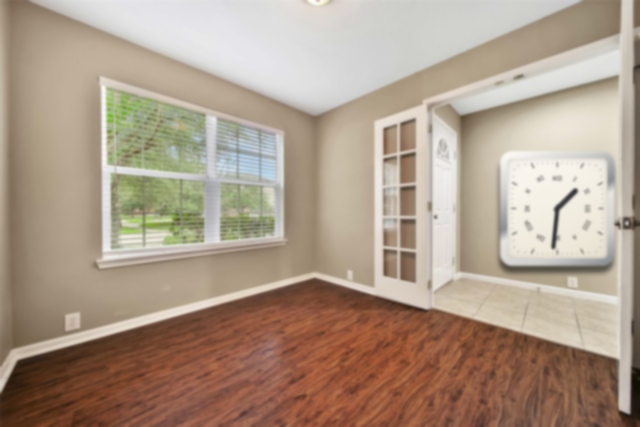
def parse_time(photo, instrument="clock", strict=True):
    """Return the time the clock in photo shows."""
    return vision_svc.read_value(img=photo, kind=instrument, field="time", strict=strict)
1:31
